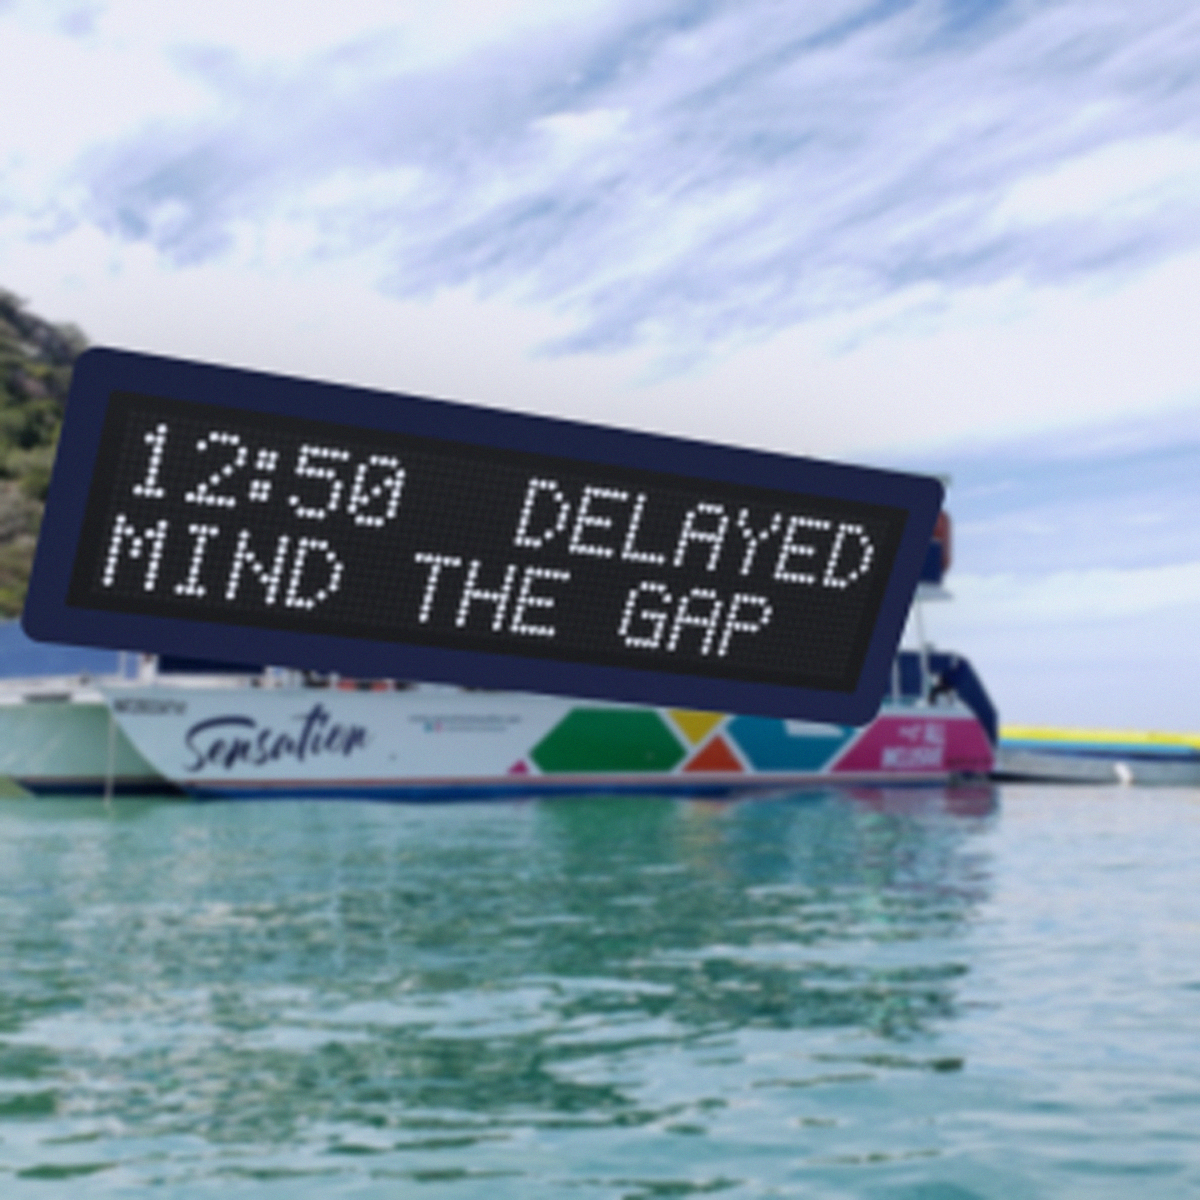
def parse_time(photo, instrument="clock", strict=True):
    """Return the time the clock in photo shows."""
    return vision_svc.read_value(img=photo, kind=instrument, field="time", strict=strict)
12:50
